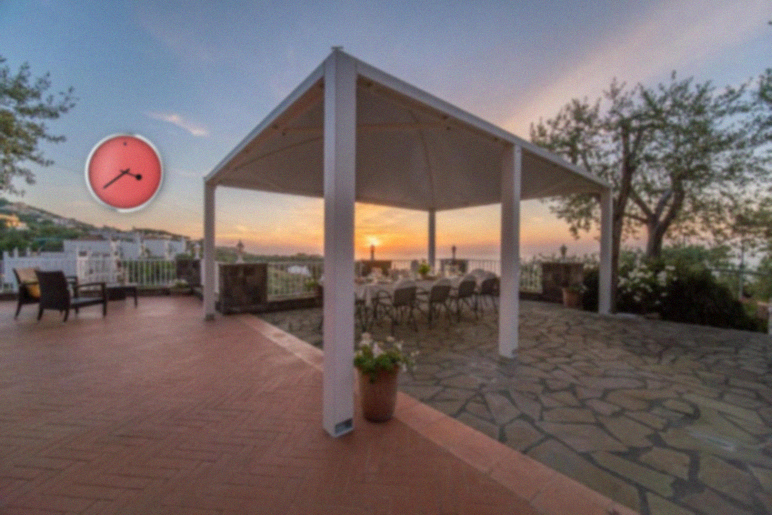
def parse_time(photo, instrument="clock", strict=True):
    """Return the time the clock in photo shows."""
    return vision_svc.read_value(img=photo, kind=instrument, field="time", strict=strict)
3:39
